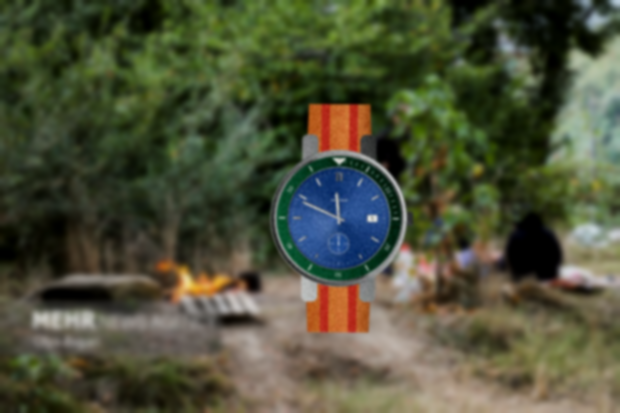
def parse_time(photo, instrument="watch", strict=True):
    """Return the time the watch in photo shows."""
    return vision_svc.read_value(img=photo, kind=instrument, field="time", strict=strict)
11:49
